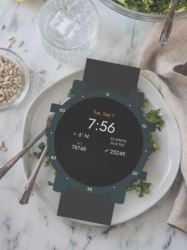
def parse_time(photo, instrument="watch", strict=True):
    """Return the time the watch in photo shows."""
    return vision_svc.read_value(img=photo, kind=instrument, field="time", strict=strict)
7:56
